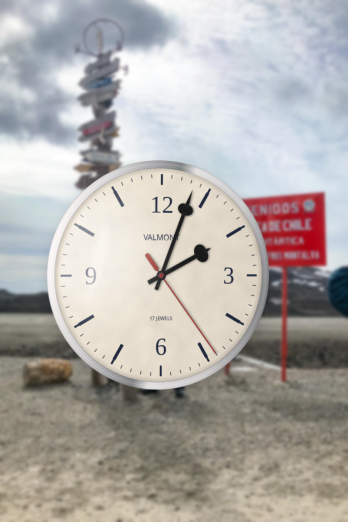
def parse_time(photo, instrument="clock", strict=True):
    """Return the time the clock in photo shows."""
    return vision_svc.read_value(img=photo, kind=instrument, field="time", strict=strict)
2:03:24
